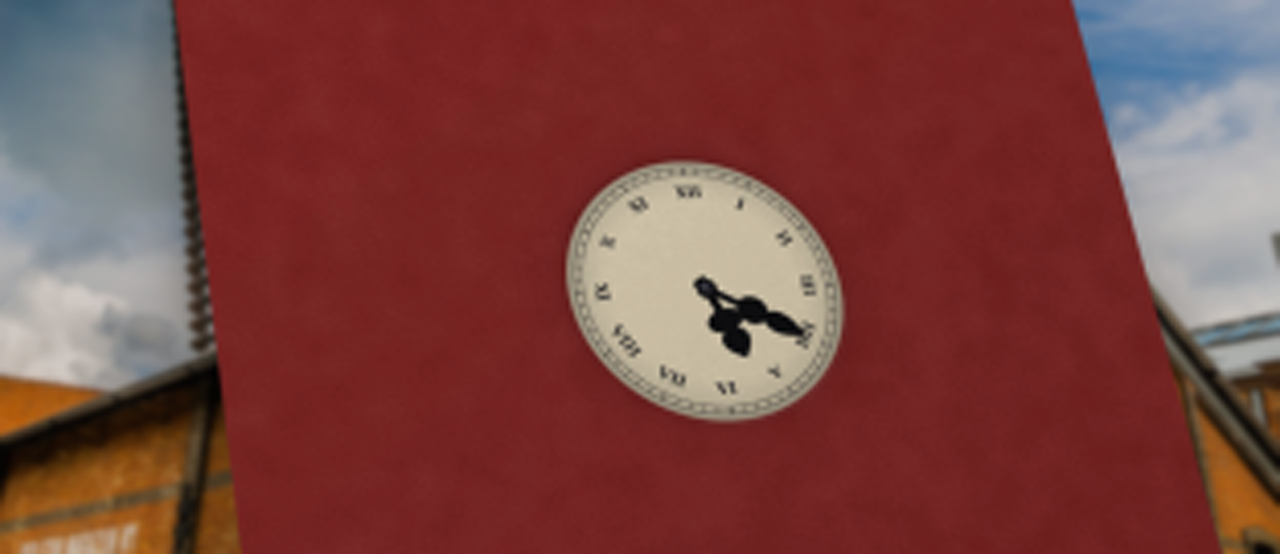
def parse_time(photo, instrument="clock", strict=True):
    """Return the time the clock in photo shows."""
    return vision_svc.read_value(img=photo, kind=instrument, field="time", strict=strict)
5:20
